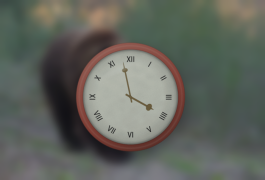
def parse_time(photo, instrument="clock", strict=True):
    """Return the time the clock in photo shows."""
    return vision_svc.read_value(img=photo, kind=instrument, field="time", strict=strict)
3:58
